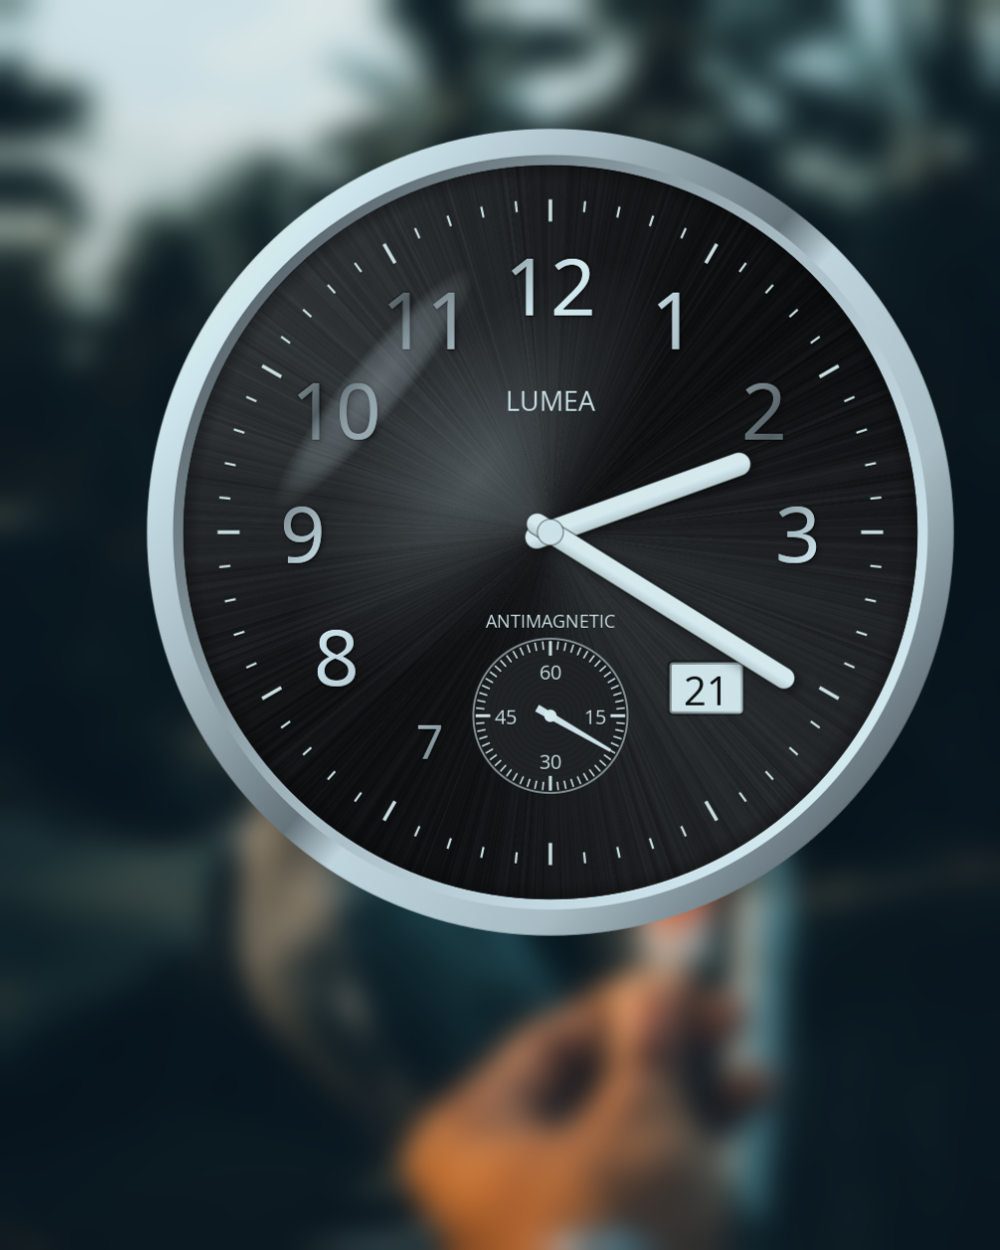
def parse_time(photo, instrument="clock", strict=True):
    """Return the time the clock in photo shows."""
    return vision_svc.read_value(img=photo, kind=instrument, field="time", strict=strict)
2:20:20
